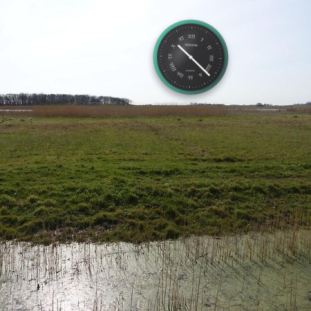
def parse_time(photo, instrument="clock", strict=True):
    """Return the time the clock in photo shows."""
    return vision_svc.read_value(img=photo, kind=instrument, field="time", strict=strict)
10:22
